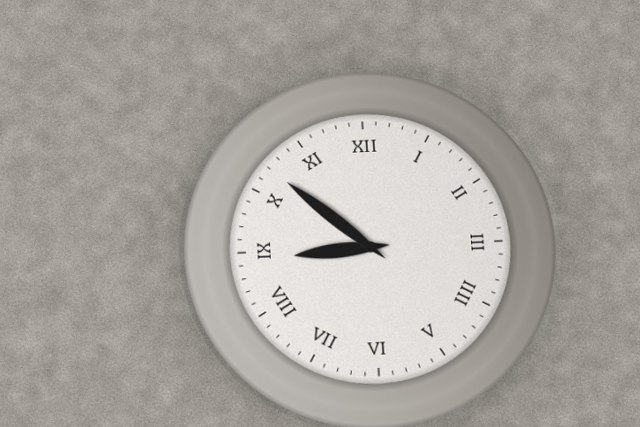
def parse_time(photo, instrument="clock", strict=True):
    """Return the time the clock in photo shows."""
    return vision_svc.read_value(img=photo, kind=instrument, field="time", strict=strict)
8:52
